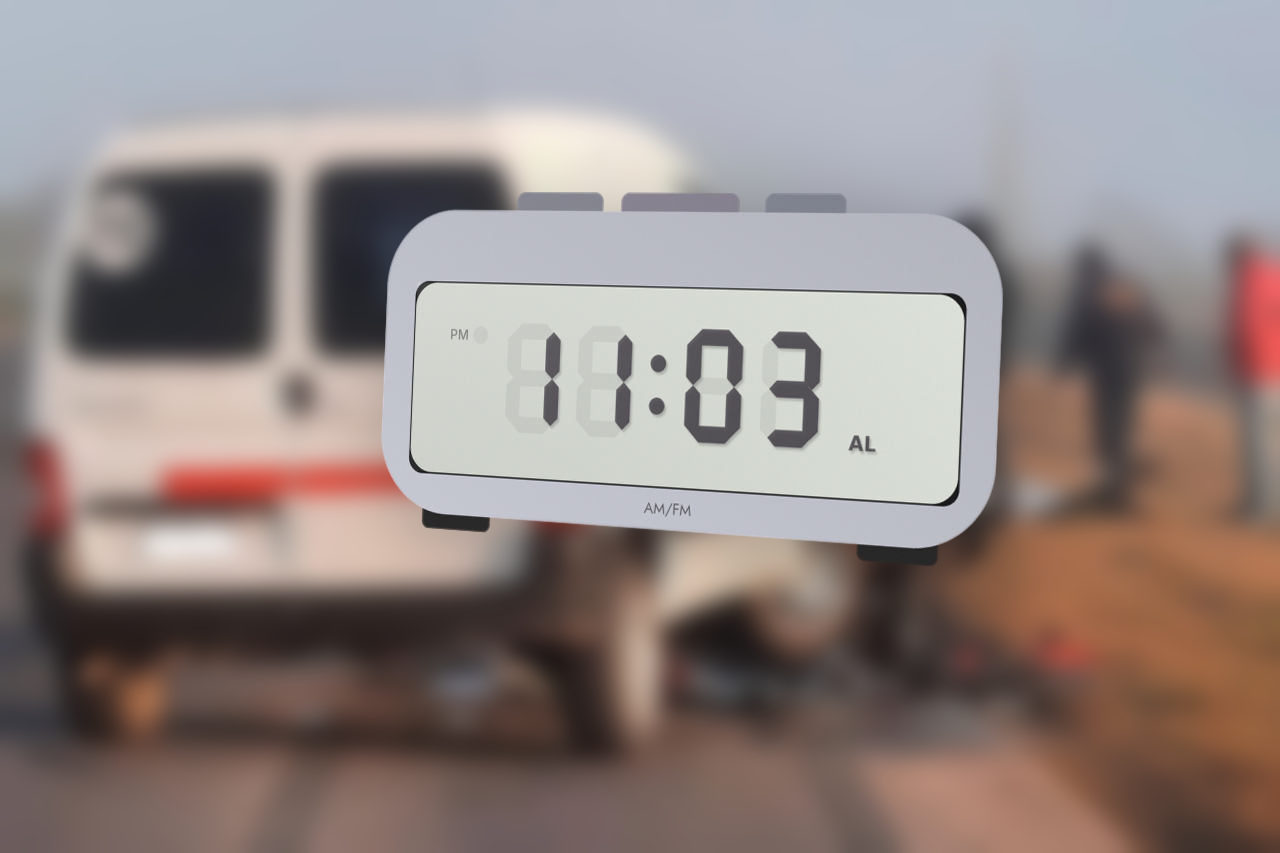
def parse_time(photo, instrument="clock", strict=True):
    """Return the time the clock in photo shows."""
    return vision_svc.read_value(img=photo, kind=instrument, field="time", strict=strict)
11:03
